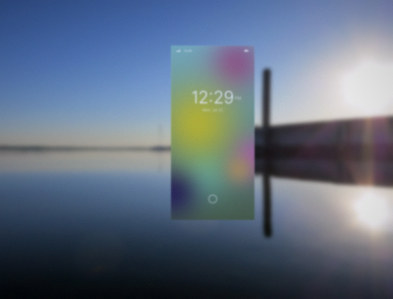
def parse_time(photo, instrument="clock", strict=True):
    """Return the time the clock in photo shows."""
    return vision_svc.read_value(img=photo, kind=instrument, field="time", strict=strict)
12:29
